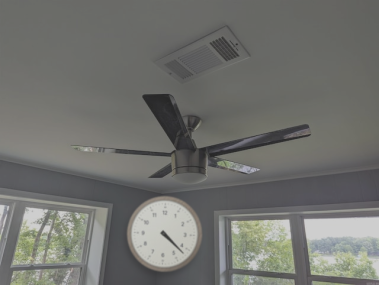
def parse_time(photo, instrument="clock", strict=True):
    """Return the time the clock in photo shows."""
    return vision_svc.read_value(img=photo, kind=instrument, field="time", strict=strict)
4:22
